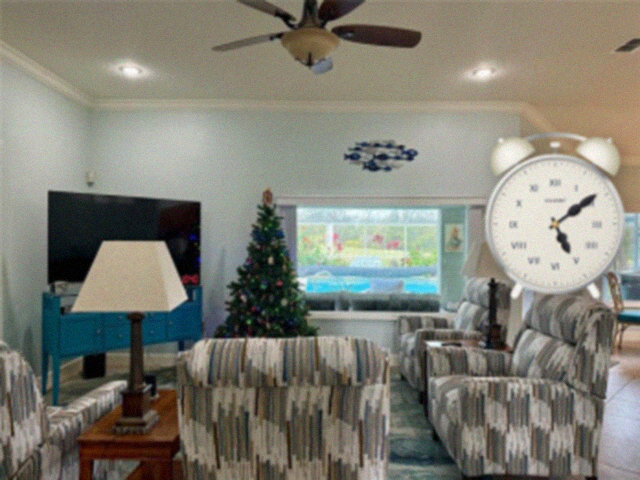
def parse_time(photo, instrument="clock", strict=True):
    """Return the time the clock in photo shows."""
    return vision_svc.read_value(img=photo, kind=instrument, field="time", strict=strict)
5:09
